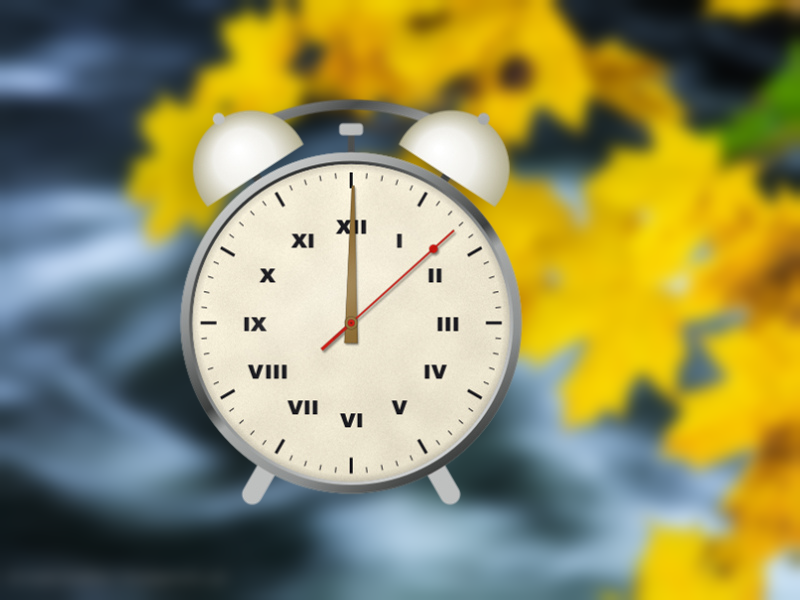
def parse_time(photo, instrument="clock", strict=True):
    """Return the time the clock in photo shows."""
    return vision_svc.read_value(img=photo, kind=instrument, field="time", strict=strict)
12:00:08
